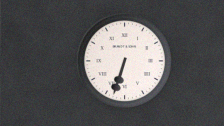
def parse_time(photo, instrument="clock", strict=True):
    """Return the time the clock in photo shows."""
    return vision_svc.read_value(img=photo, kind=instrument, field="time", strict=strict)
6:33
